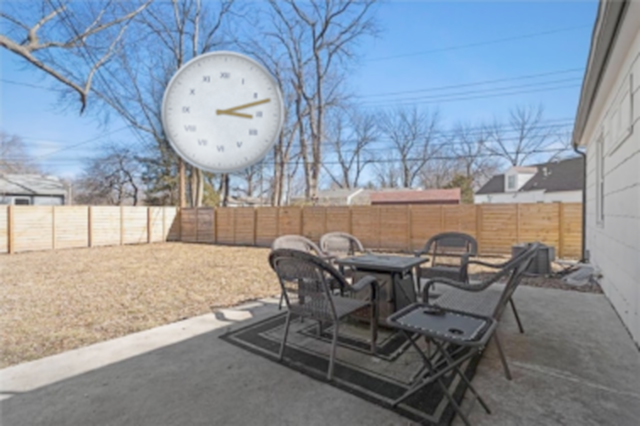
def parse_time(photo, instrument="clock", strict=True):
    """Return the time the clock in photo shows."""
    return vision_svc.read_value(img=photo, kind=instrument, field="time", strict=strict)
3:12
